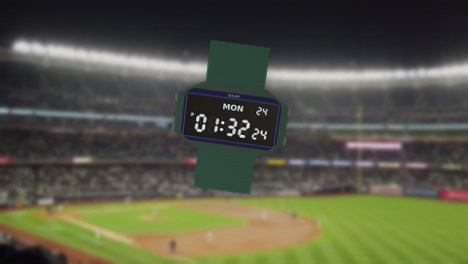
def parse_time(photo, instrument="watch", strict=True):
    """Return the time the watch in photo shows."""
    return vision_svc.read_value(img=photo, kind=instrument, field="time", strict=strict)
1:32:24
